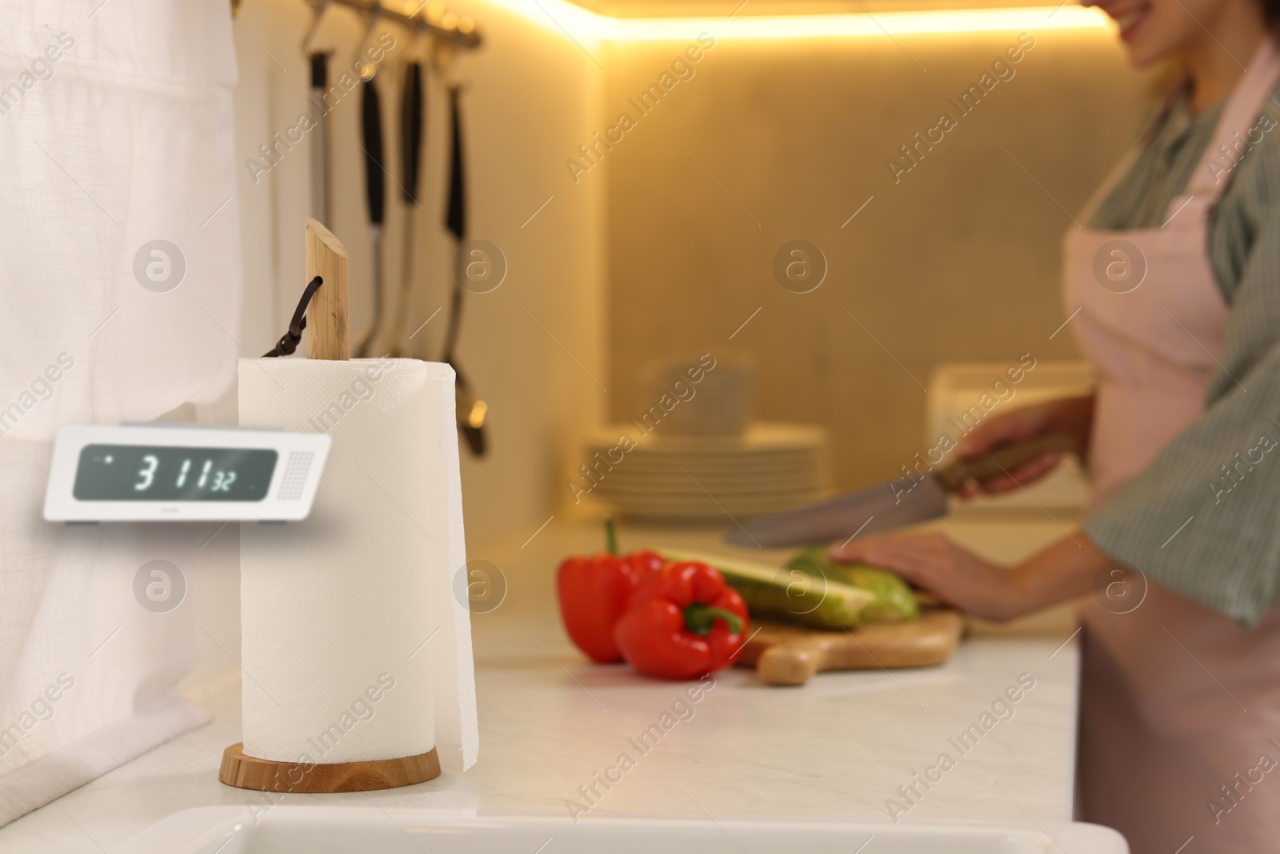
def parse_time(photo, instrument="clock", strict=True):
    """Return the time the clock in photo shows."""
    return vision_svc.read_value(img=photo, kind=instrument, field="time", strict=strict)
3:11:32
